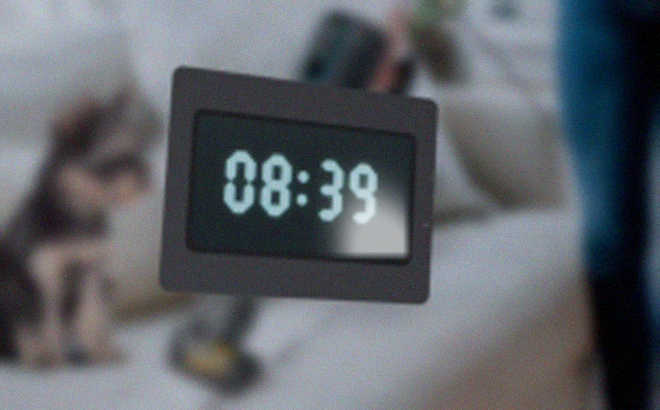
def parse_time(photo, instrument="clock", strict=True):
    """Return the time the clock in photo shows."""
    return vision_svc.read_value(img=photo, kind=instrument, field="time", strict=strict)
8:39
